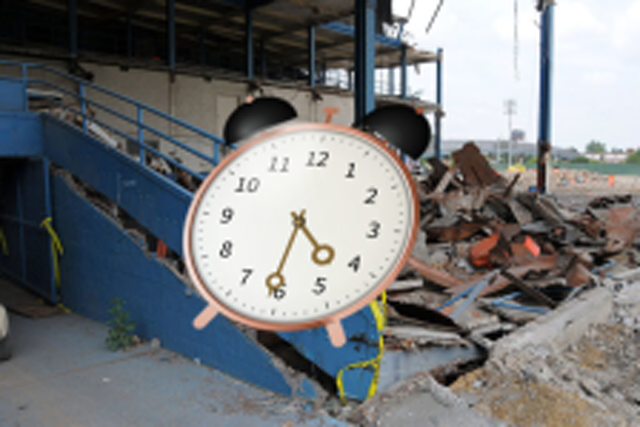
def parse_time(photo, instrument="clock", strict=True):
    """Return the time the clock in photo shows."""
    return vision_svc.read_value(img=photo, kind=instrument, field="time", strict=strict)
4:31
